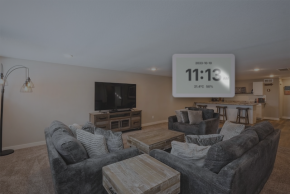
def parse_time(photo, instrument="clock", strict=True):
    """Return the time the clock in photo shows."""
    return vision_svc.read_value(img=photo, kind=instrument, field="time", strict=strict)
11:13
